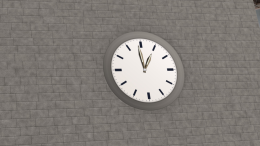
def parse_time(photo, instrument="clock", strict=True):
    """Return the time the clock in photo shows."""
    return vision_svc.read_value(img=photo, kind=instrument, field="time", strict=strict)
12:59
